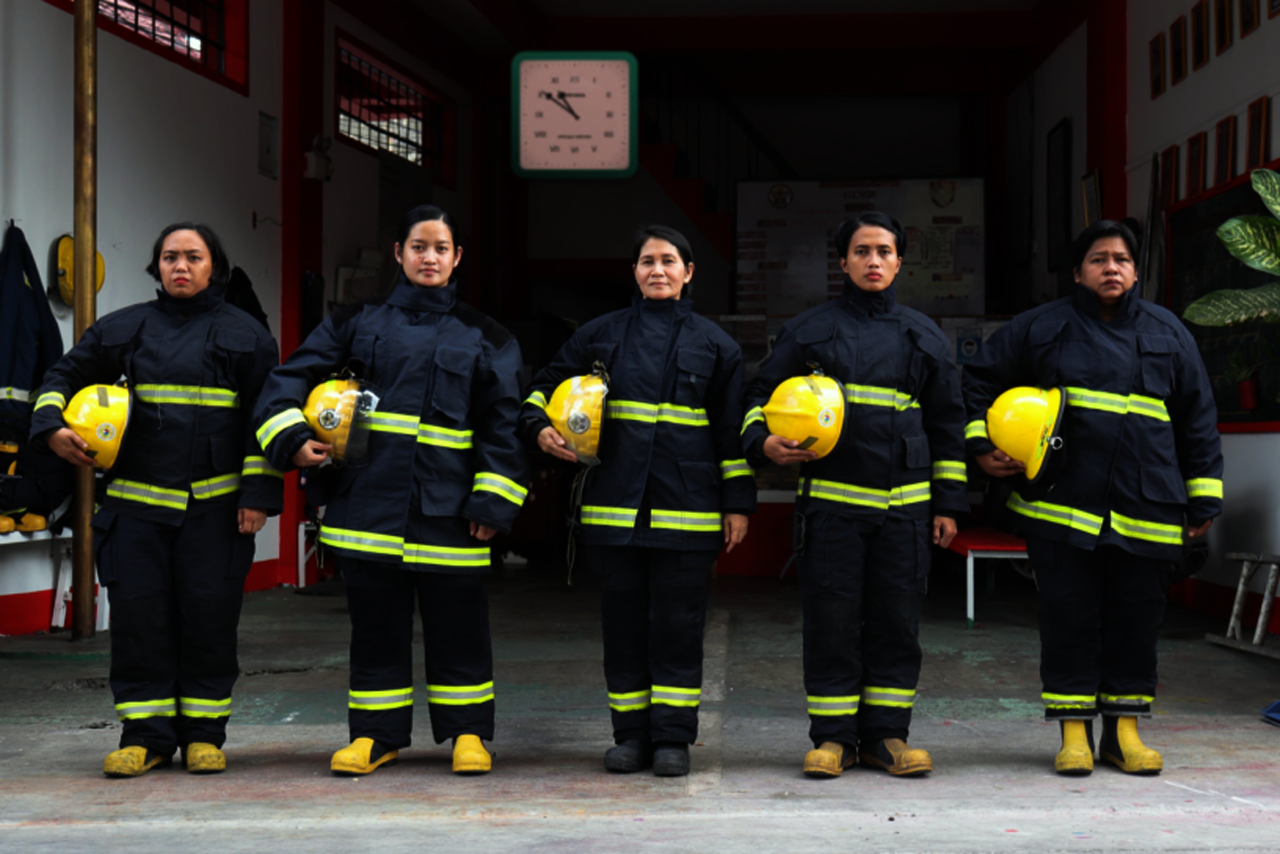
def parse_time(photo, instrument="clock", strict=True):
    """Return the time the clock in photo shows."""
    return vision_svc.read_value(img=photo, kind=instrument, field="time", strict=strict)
10:51
